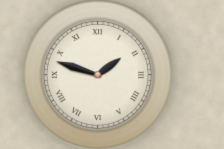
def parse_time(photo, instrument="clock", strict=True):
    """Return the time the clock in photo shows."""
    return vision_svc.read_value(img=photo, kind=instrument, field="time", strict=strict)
1:48
